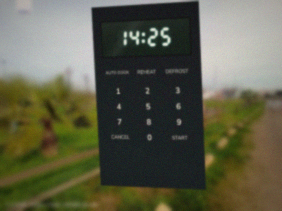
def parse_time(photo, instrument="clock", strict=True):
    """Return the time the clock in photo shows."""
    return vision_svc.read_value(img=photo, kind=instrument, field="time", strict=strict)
14:25
